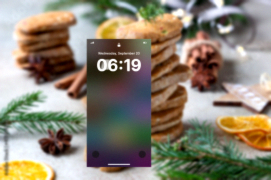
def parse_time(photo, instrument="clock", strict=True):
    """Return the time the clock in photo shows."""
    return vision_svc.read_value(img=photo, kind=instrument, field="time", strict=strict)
6:19
